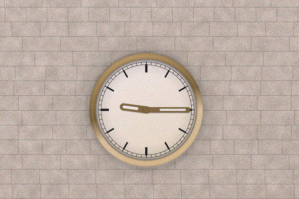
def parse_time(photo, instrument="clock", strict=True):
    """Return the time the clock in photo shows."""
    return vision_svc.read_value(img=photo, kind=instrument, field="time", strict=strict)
9:15
